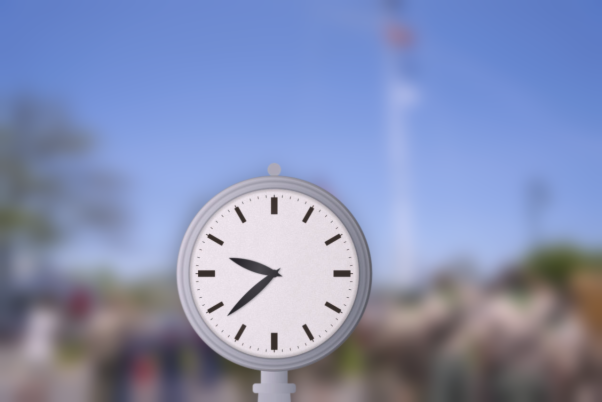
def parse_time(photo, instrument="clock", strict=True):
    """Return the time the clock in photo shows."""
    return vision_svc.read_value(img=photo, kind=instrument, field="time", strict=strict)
9:38
